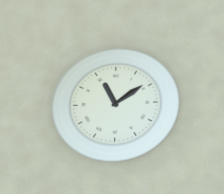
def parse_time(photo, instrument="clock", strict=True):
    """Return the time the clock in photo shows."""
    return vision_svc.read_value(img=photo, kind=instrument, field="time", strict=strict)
11:09
